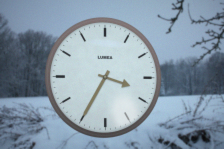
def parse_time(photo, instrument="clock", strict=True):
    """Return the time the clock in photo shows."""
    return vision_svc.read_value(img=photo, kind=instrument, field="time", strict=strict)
3:35
